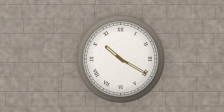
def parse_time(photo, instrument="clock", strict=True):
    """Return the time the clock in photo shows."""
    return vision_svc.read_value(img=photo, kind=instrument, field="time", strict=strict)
10:20
